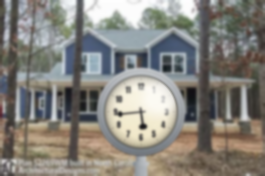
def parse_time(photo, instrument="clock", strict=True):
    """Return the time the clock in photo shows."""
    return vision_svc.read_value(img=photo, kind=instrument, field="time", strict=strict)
5:44
